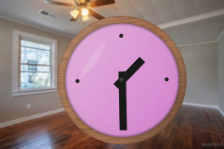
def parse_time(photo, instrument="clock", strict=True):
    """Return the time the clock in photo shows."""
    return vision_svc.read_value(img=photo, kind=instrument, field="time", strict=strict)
1:30
